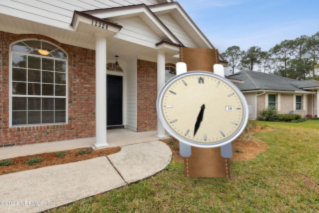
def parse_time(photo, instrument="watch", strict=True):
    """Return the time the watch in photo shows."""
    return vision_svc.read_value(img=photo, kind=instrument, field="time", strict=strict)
6:33
